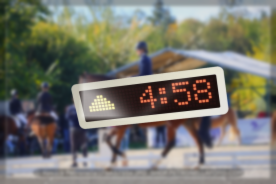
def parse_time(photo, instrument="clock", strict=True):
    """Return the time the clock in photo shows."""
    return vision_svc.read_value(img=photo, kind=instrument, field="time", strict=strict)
4:58
